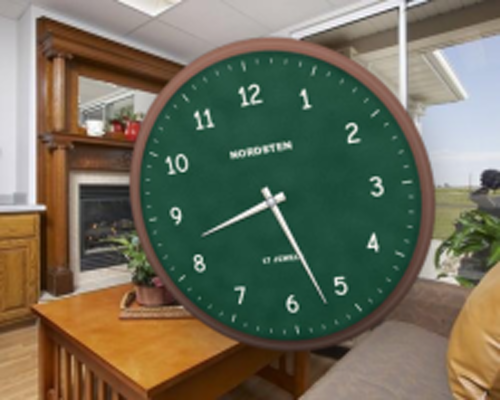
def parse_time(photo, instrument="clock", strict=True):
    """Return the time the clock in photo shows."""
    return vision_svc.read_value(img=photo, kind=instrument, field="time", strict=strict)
8:27
